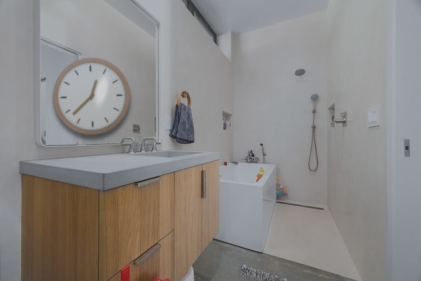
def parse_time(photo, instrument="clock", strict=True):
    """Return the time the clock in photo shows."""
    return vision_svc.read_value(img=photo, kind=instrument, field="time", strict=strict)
12:38
